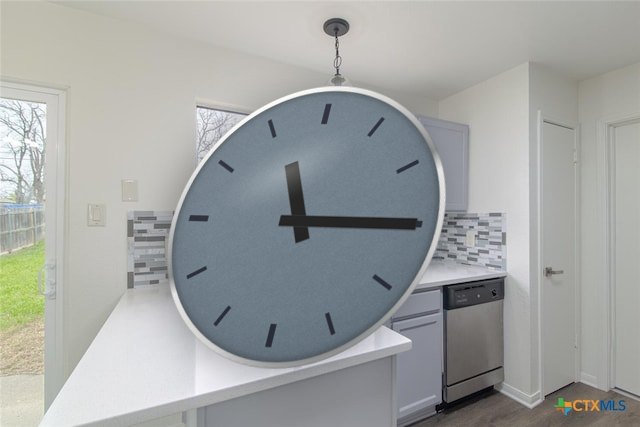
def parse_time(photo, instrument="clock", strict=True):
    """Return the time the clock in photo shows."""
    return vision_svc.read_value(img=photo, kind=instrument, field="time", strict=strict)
11:15
